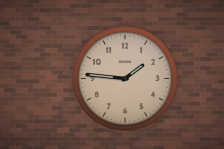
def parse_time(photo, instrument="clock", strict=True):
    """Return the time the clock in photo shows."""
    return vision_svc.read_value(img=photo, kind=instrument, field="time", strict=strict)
1:46
